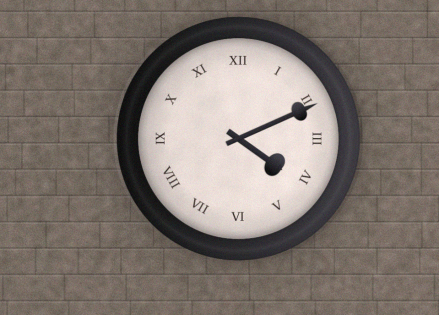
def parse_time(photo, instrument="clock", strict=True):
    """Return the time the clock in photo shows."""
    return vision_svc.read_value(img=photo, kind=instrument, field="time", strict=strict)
4:11
